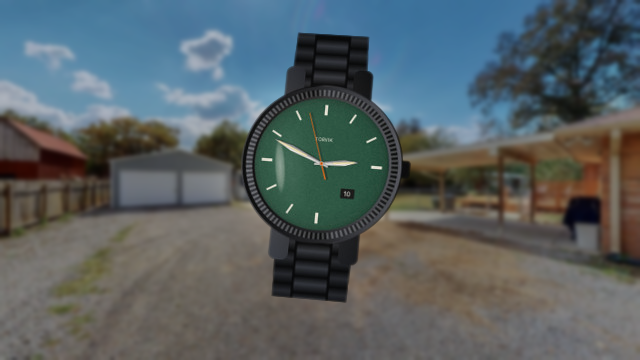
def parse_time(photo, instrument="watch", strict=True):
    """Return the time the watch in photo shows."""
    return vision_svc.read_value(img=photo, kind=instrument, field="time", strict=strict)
2:48:57
